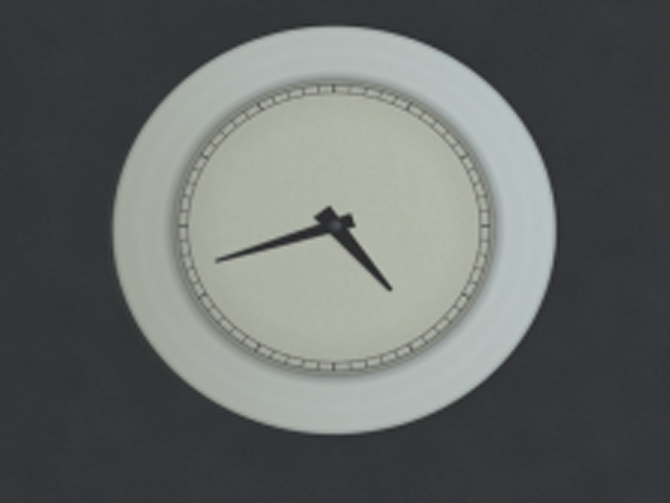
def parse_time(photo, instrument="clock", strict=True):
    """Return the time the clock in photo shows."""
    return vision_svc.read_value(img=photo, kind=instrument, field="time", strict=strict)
4:42
